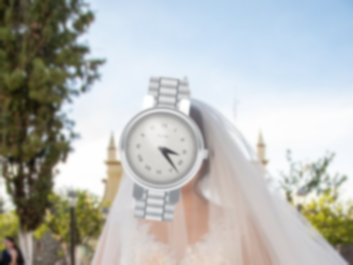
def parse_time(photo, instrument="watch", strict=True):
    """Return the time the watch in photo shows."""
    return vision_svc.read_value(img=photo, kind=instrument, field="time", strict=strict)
3:23
